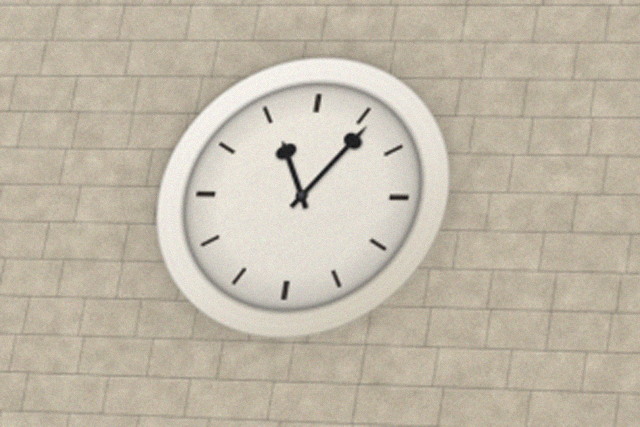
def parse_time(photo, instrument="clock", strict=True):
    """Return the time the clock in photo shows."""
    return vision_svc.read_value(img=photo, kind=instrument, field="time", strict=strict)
11:06
